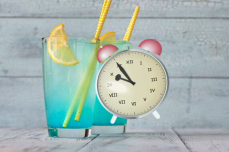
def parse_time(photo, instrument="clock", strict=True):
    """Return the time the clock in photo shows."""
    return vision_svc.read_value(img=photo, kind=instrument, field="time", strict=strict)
9:55
